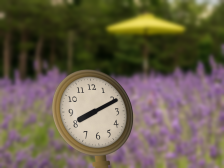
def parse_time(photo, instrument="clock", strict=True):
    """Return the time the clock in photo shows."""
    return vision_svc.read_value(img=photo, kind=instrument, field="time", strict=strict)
8:11
